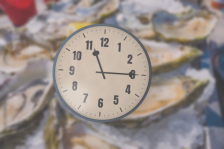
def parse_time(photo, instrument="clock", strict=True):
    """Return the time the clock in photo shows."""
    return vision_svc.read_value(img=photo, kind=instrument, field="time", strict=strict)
11:15
